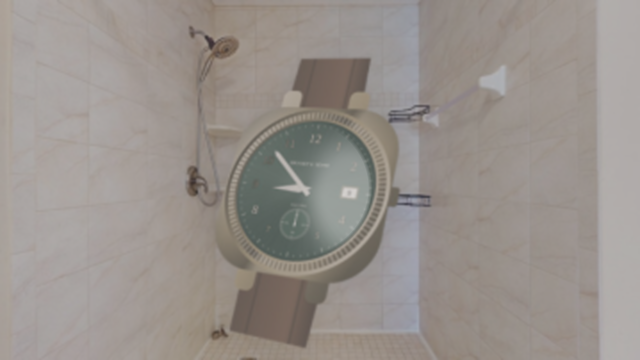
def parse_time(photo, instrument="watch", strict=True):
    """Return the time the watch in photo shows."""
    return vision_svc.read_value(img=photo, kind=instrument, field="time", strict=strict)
8:52
